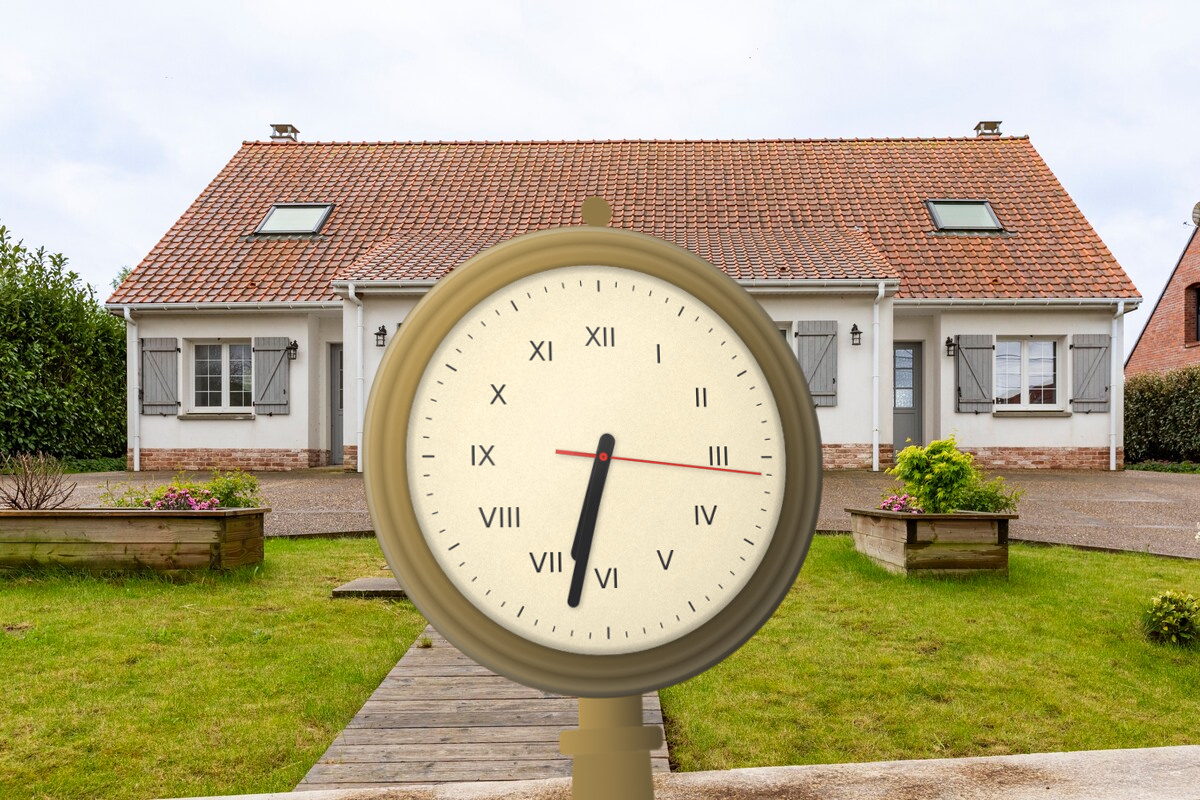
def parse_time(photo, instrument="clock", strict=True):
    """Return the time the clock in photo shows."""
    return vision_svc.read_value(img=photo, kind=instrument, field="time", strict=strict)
6:32:16
